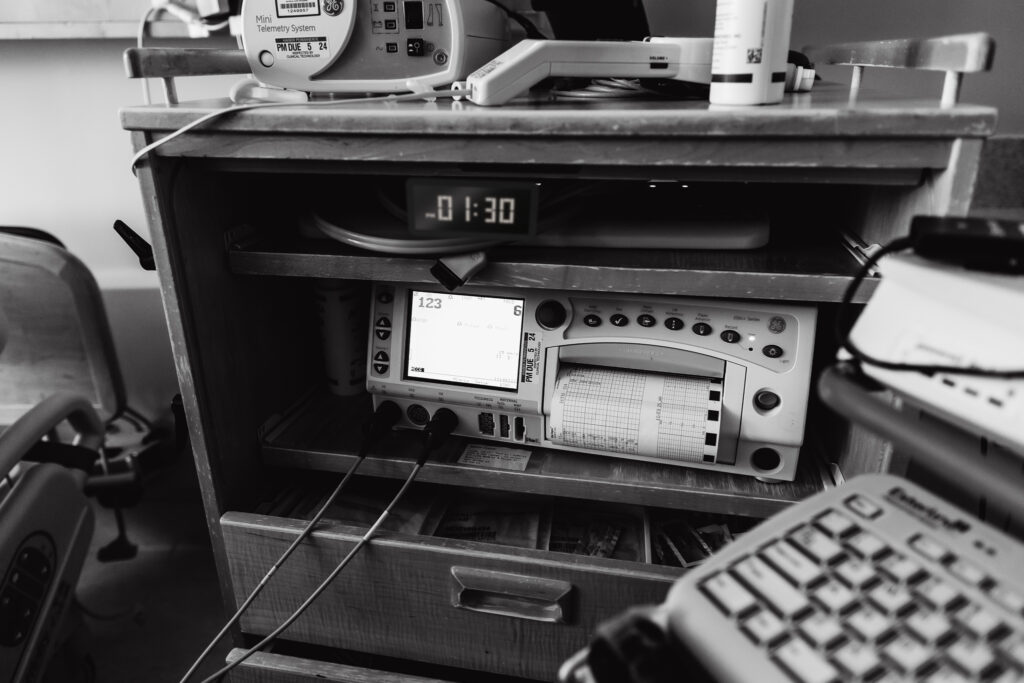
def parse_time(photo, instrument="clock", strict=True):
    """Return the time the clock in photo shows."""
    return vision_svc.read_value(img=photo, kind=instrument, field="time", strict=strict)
1:30
